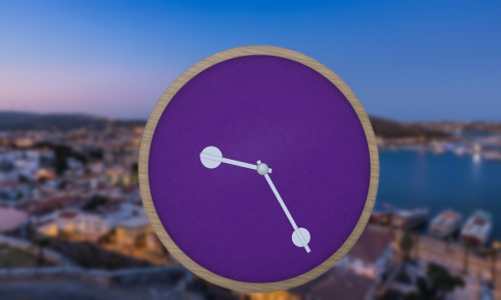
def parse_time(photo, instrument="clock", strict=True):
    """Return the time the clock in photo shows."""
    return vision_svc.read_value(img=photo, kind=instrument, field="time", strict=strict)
9:25
